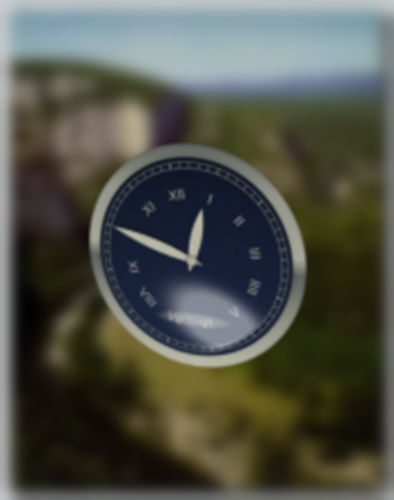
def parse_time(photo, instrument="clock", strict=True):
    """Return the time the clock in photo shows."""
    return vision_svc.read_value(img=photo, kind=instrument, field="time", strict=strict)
12:50
